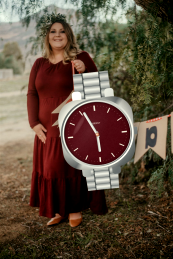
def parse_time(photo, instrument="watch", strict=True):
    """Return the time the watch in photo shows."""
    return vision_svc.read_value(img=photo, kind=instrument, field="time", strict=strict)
5:56
